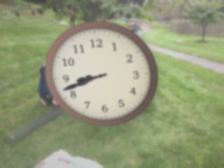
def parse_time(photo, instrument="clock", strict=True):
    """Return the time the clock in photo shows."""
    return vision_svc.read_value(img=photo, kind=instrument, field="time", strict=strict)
8:42
